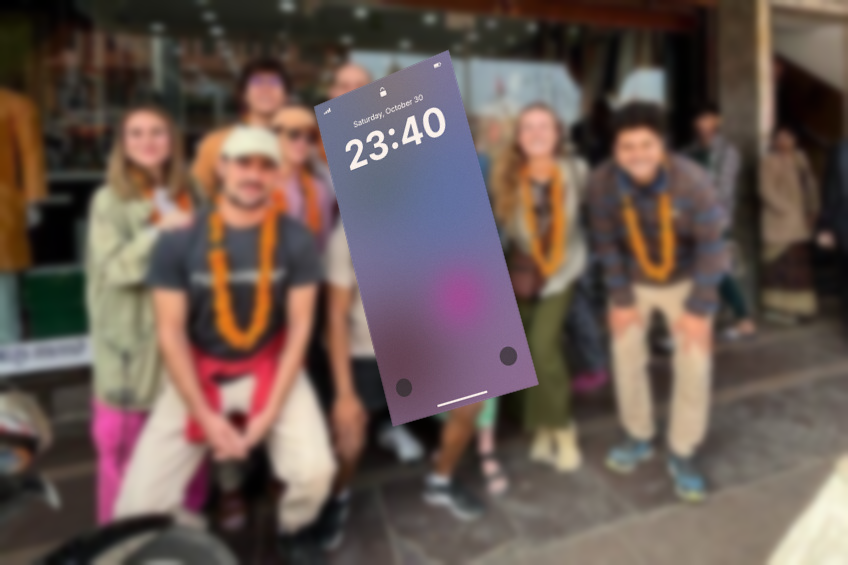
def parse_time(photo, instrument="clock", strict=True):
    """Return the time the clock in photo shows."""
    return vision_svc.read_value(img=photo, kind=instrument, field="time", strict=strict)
23:40
